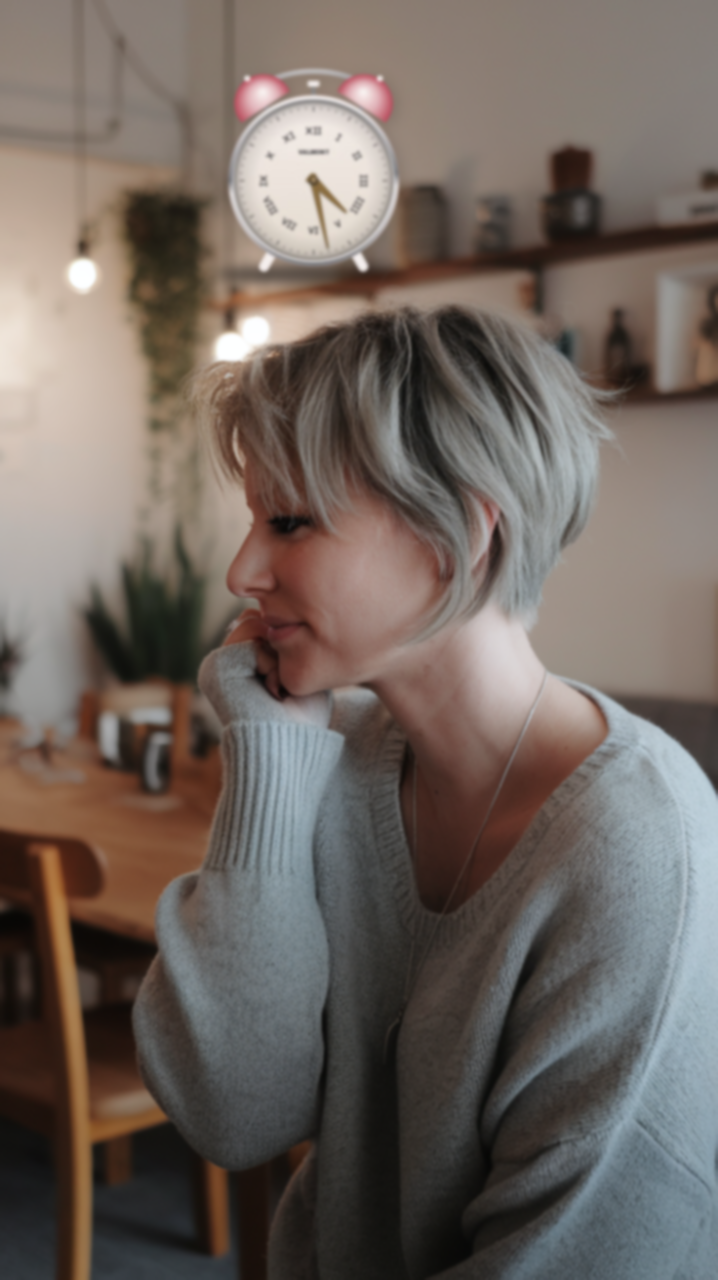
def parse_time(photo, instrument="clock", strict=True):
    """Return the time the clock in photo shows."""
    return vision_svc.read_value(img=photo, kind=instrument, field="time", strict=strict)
4:28
